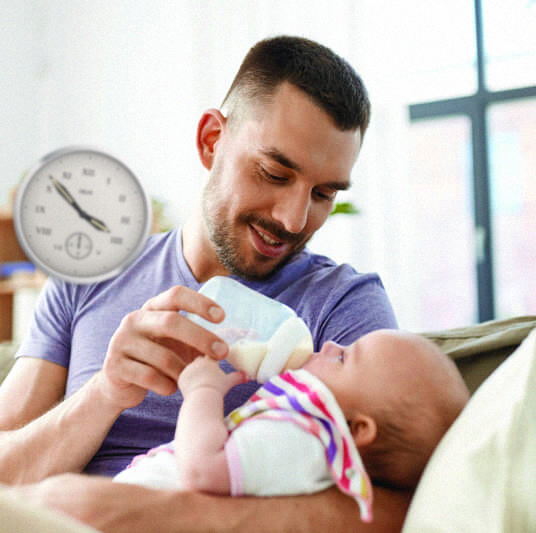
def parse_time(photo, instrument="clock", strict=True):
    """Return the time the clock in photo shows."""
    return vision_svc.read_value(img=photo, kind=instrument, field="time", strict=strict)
3:52
